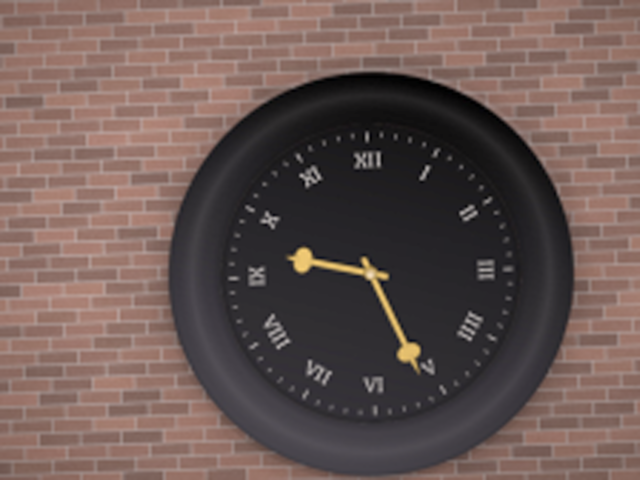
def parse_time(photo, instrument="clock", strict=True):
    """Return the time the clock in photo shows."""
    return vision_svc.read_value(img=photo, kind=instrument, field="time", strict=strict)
9:26
